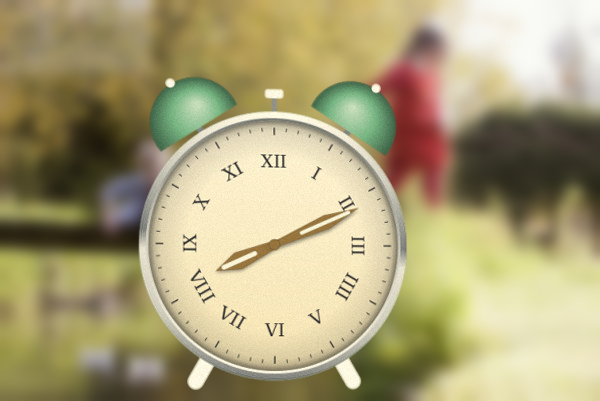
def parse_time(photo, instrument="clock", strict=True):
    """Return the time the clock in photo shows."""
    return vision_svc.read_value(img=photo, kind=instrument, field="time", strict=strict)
8:11
